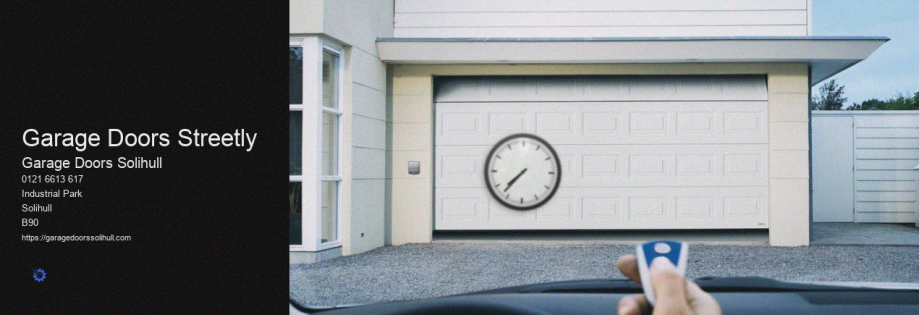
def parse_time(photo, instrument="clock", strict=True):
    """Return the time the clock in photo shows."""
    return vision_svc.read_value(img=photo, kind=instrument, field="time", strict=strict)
7:37
